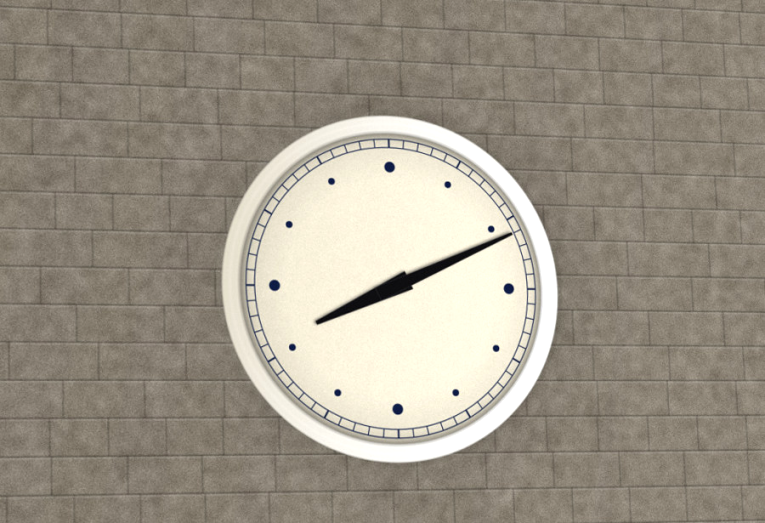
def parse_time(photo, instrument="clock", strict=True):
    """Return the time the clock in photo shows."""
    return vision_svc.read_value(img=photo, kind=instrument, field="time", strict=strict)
8:11
